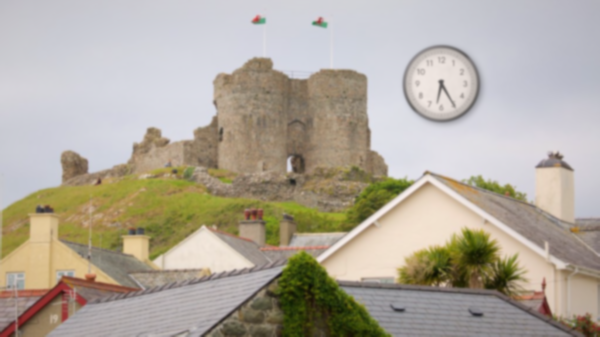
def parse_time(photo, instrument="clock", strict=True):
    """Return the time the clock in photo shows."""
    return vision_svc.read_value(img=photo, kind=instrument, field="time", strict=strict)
6:25
